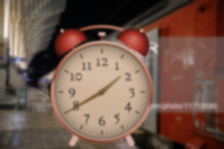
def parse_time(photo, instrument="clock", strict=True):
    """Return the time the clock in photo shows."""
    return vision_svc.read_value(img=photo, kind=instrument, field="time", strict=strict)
1:40
